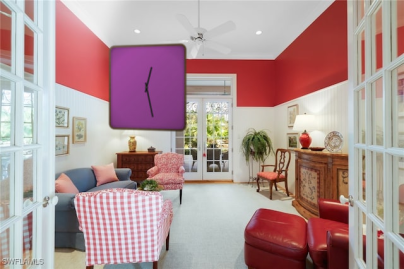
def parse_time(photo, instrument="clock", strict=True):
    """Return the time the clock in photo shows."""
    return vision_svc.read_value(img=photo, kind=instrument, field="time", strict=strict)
12:28
